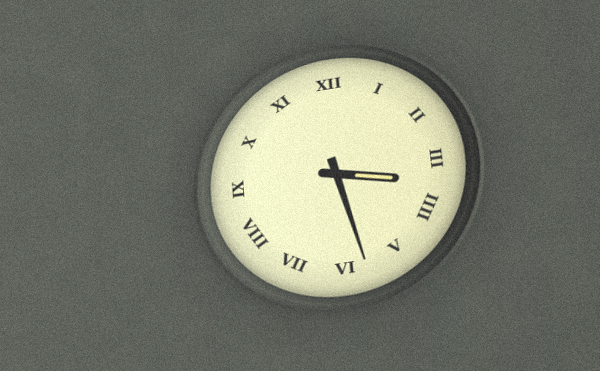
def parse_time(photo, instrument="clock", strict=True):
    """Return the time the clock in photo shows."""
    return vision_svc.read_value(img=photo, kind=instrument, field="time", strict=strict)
3:28
